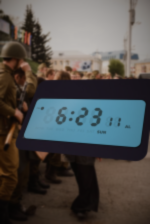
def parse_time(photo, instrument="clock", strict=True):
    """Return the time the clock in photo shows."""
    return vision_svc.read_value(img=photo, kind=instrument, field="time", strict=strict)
6:23:11
